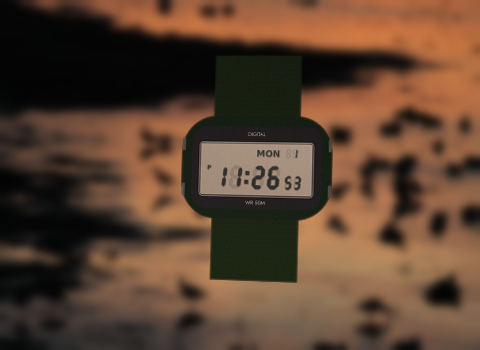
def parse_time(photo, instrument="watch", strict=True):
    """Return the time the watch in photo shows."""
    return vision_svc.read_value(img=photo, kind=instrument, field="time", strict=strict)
11:26:53
